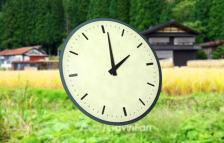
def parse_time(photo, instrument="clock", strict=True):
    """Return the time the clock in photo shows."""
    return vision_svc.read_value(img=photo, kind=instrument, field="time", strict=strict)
2:01
